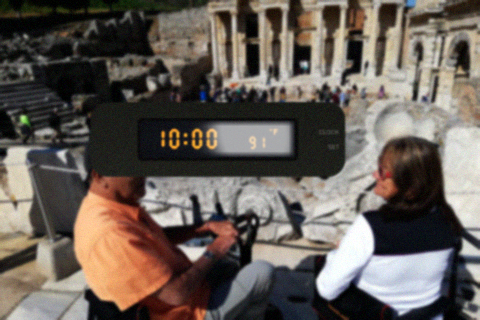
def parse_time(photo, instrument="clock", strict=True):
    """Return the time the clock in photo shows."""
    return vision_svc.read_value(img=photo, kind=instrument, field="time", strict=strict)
10:00
